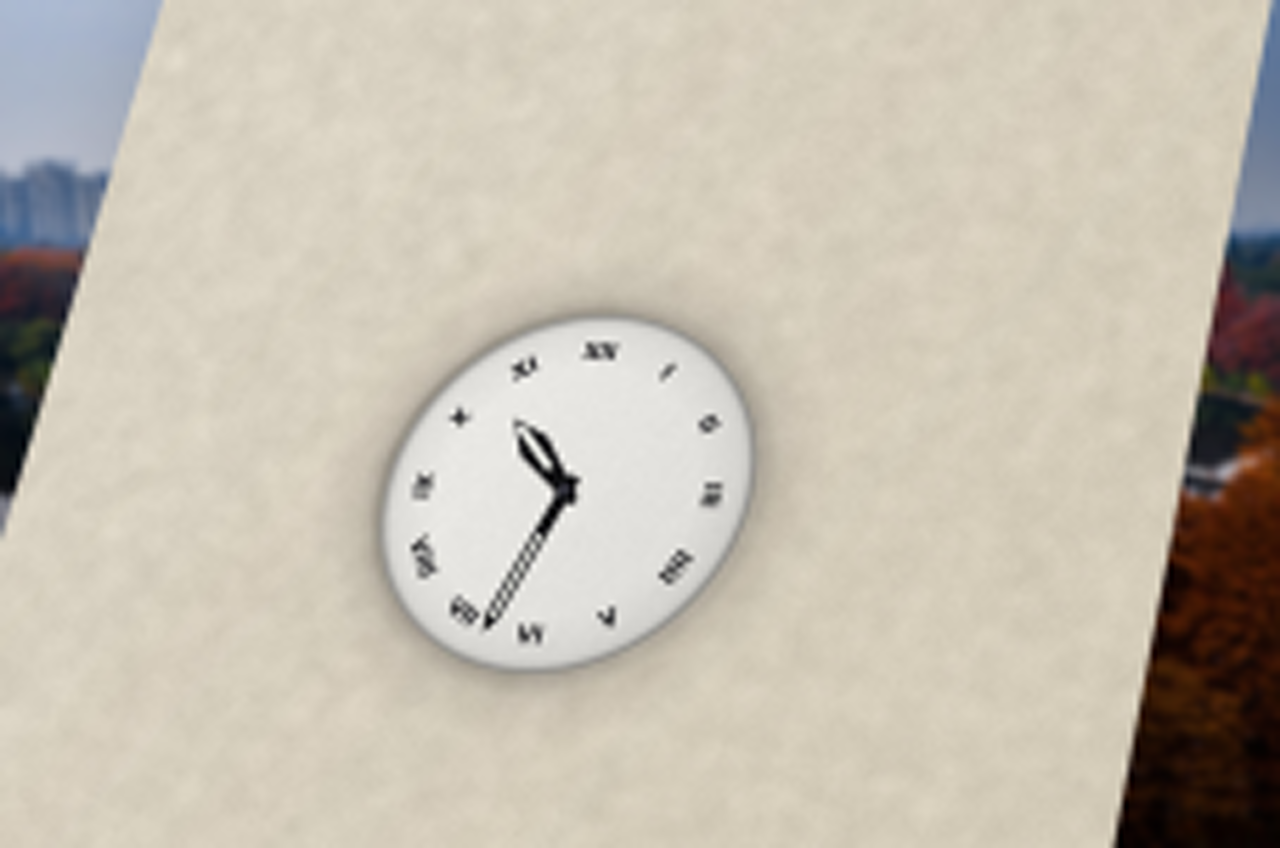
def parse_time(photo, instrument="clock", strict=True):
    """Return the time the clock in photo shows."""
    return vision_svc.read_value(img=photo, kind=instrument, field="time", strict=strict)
10:33
